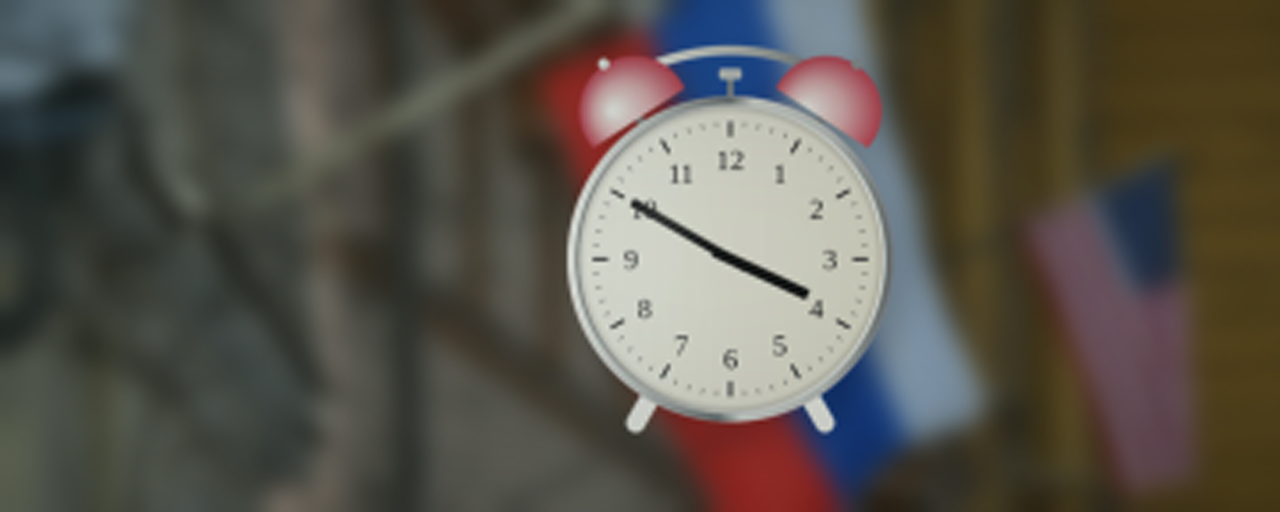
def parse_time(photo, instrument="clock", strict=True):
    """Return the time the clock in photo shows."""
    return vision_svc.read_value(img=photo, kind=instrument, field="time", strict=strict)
3:50
